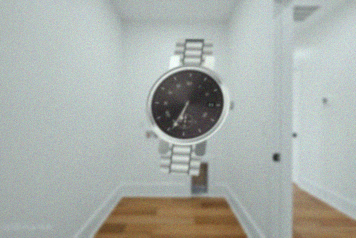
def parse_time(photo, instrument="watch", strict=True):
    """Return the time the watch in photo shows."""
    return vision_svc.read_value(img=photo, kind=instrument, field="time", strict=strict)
6:34
